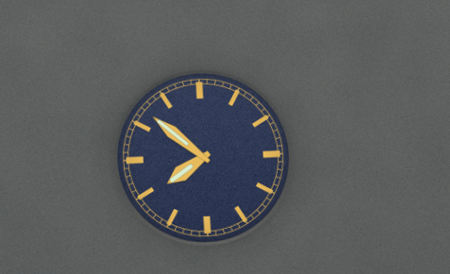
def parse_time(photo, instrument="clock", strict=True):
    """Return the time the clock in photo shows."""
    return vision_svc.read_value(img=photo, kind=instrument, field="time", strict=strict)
7:52
